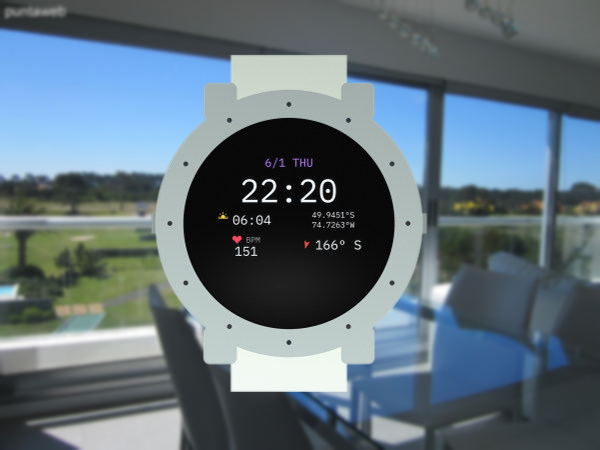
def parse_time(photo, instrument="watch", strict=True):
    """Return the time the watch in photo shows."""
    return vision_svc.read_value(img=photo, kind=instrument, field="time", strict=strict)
22:20
